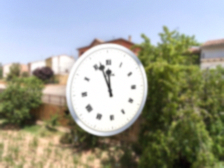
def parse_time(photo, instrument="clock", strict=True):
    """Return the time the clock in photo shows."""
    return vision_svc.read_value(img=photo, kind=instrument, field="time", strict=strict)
11:57
